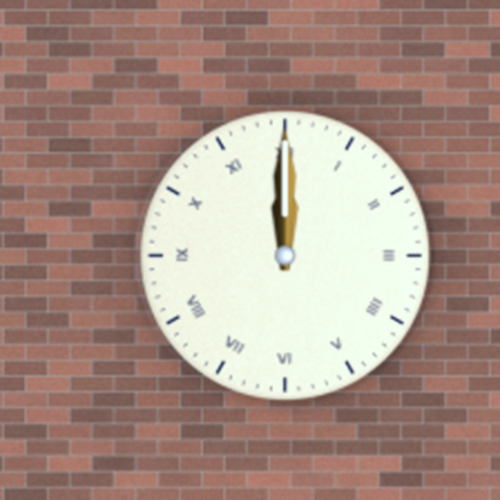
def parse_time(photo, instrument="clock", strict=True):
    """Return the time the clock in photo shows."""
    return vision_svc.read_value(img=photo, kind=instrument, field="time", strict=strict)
12:00
